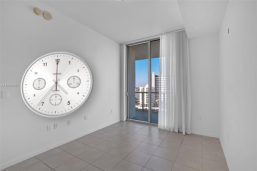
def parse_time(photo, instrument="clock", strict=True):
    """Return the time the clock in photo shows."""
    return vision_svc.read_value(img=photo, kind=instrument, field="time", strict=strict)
4:36
